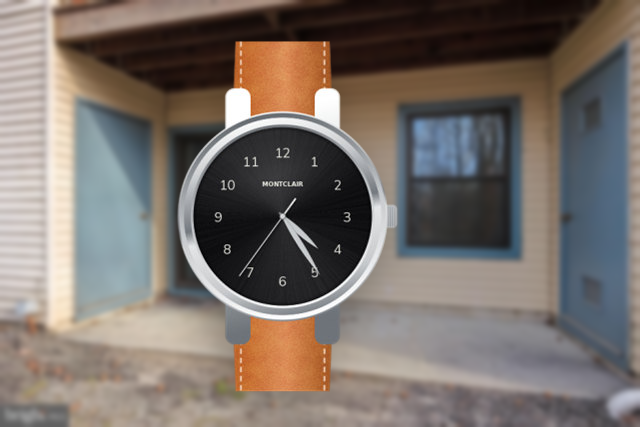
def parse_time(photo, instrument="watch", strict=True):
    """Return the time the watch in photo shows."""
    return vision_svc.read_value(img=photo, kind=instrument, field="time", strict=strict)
4:24:36
